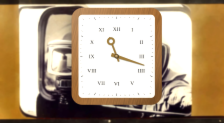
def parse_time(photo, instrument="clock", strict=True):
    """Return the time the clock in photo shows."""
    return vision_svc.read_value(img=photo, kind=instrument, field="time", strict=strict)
11:18
